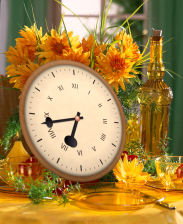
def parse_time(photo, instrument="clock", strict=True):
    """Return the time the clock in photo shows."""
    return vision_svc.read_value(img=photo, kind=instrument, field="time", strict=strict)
6:43
